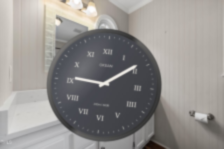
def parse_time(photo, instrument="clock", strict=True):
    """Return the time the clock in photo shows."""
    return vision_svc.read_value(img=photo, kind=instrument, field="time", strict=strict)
9:09
